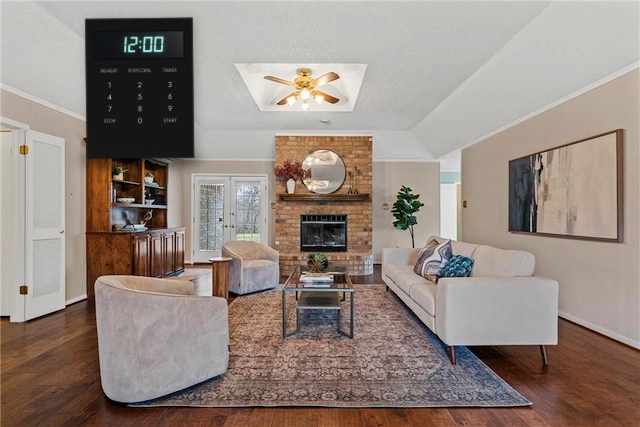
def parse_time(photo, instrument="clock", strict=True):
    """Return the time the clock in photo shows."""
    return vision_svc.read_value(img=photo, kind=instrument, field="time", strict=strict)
12:00
